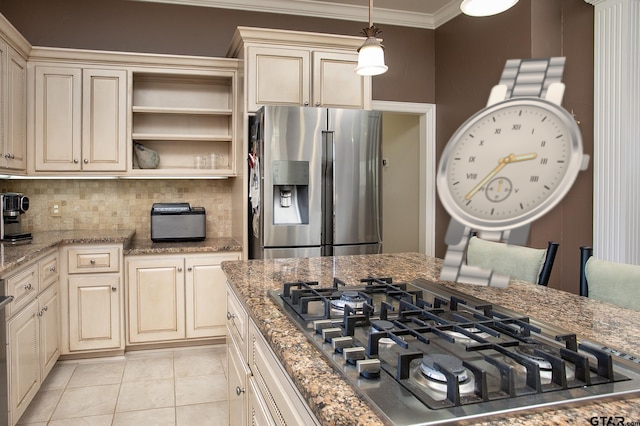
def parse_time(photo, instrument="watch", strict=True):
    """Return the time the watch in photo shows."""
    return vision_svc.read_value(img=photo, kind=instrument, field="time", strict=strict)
2:36
